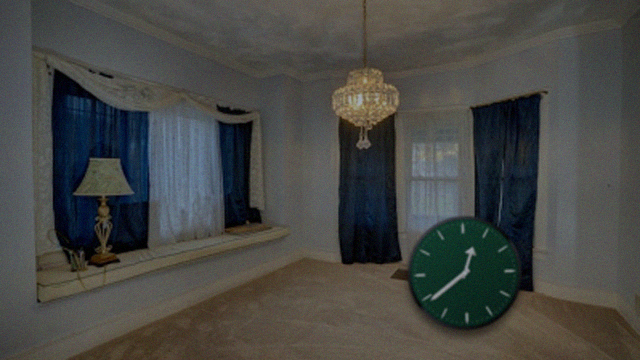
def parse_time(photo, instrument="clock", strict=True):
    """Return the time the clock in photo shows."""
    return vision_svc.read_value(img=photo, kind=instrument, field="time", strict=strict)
12:39
